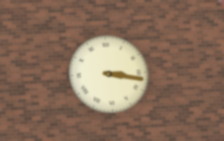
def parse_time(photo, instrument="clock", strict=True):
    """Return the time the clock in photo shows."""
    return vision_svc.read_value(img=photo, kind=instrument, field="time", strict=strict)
3:17
